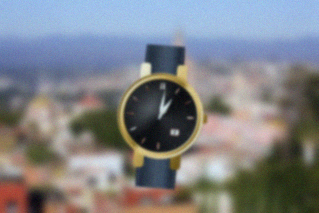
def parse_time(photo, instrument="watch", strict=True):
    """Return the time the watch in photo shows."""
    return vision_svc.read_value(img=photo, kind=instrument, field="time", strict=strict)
1:01
